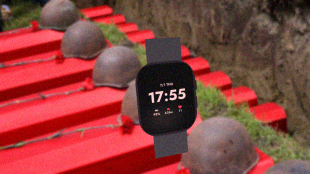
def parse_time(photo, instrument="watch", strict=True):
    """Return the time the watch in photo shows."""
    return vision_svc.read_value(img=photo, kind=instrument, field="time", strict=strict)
17:55
